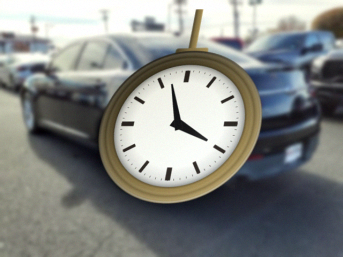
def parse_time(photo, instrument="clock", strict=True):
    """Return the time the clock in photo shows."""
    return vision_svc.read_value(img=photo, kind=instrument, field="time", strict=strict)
3:57
